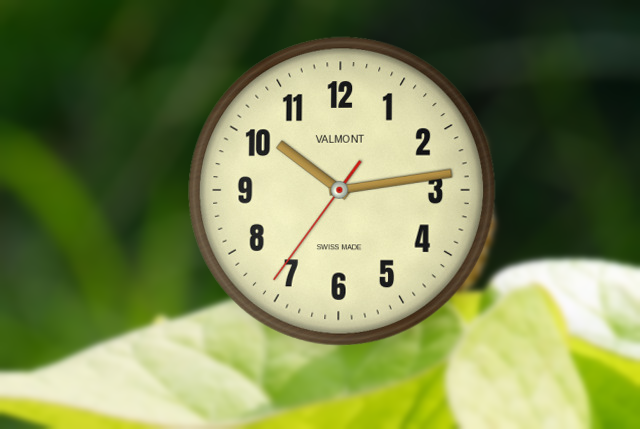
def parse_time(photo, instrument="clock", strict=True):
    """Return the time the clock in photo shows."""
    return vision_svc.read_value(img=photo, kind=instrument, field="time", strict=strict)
10:13:36
